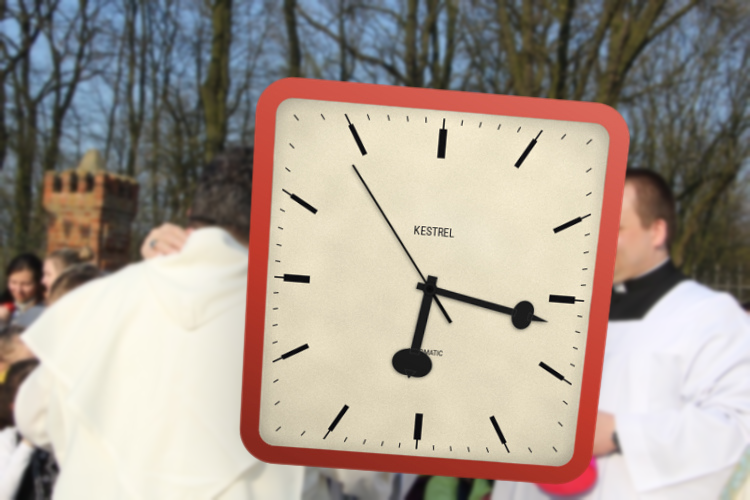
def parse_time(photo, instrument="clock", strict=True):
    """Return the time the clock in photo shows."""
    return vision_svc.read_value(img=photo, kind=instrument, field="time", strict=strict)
6:16:54
